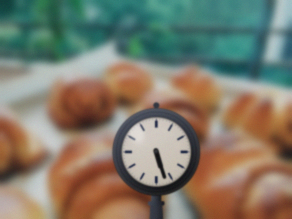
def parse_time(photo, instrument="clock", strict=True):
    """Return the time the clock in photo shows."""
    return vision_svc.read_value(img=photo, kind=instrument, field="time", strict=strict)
5:27
